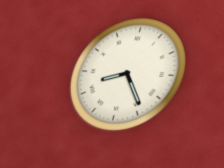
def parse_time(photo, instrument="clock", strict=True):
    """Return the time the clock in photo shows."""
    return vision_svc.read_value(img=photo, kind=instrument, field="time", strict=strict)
8:24
